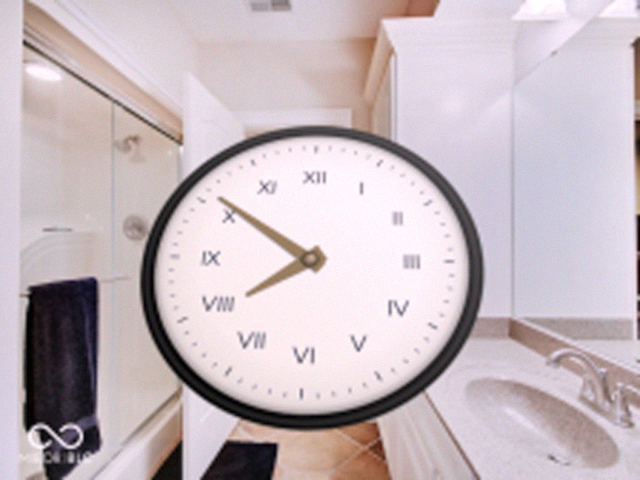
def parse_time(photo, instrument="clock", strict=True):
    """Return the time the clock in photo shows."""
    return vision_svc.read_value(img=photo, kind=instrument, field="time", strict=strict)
7:51
